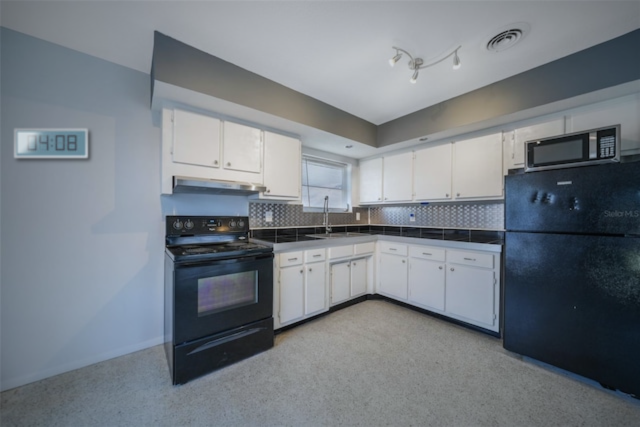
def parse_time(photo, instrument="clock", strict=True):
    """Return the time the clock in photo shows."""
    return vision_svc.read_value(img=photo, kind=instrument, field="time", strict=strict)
4:08
